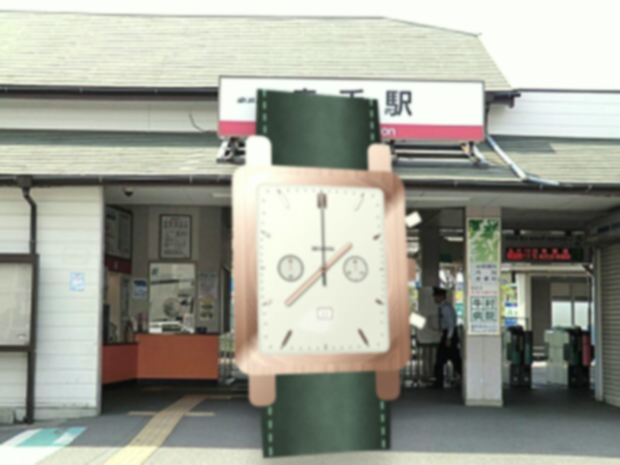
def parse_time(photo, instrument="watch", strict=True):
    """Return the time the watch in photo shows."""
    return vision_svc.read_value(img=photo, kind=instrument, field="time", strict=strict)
1:38
